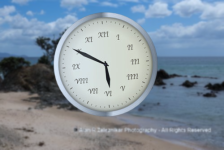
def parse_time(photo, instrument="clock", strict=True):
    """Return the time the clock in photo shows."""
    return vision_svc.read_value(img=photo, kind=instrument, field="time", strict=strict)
5:50
